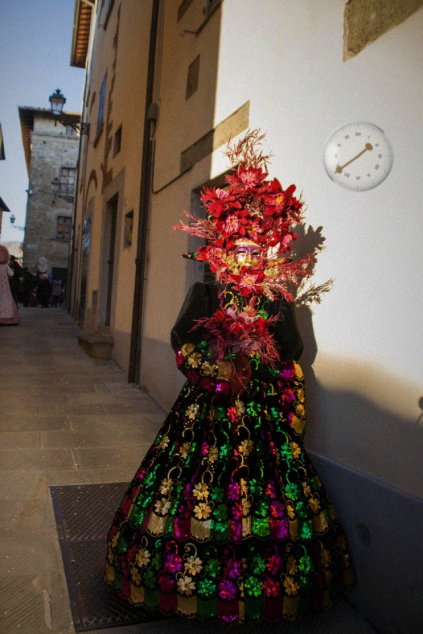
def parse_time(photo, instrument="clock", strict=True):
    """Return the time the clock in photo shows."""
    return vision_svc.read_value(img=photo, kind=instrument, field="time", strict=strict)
1:39
